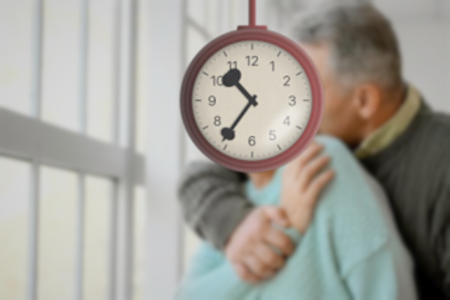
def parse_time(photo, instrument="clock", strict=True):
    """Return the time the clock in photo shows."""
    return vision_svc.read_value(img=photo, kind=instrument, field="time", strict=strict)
10:36
